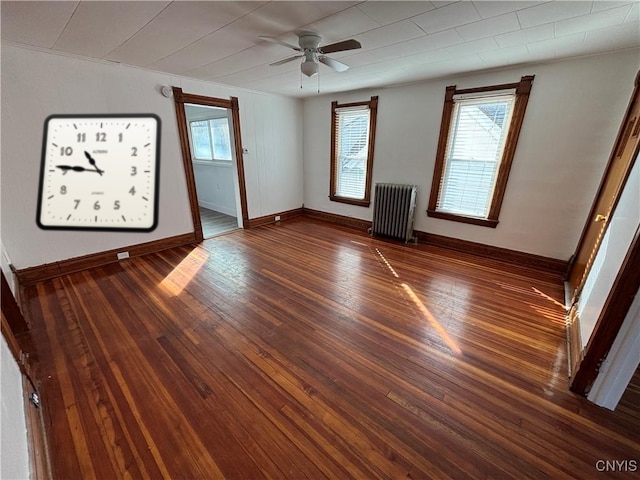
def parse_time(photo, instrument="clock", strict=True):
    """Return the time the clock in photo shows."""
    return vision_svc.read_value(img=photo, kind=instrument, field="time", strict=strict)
10:46
